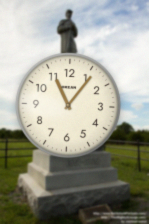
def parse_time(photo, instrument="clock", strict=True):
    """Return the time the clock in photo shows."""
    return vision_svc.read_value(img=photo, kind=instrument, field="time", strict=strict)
11:06
